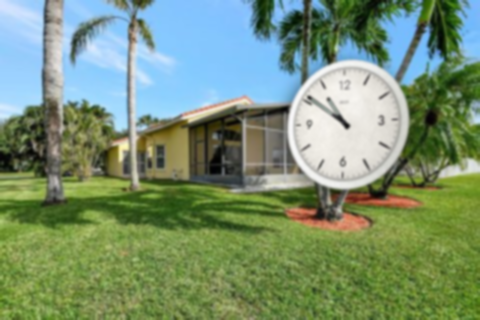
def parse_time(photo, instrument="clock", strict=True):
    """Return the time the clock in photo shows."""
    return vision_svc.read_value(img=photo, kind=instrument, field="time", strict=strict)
10:51
